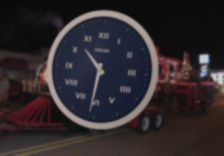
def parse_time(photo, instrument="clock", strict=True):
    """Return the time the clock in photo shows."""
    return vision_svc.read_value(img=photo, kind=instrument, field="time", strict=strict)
10:31
